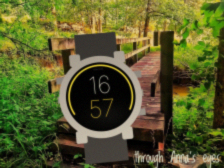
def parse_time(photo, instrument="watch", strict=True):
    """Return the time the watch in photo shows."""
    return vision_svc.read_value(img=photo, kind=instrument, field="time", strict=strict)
16:57
